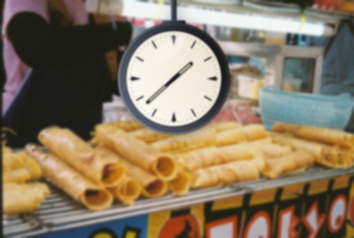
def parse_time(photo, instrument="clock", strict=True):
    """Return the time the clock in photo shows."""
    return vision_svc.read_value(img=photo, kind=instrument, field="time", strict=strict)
1:38
